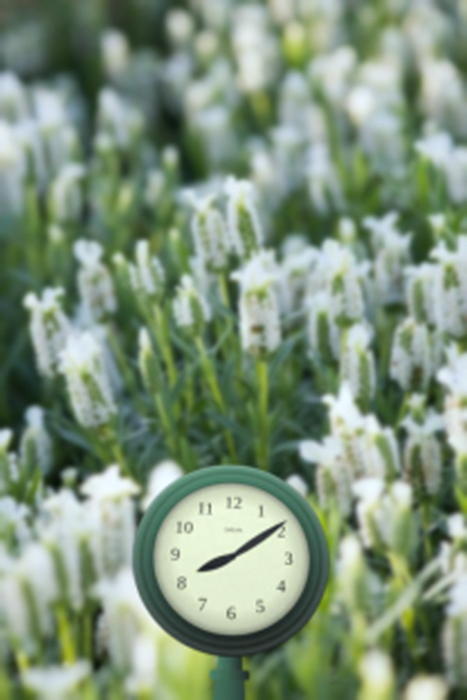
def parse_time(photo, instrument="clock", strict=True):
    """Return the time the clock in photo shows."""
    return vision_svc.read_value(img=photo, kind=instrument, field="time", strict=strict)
8:09
